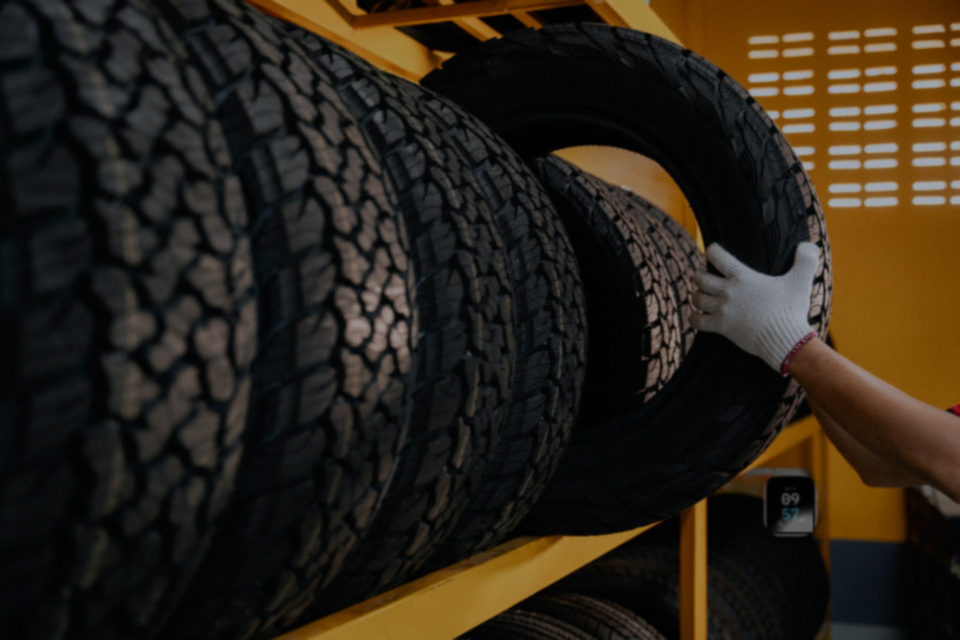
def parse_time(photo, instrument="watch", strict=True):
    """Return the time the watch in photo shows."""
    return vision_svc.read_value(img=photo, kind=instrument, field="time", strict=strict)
9:57
